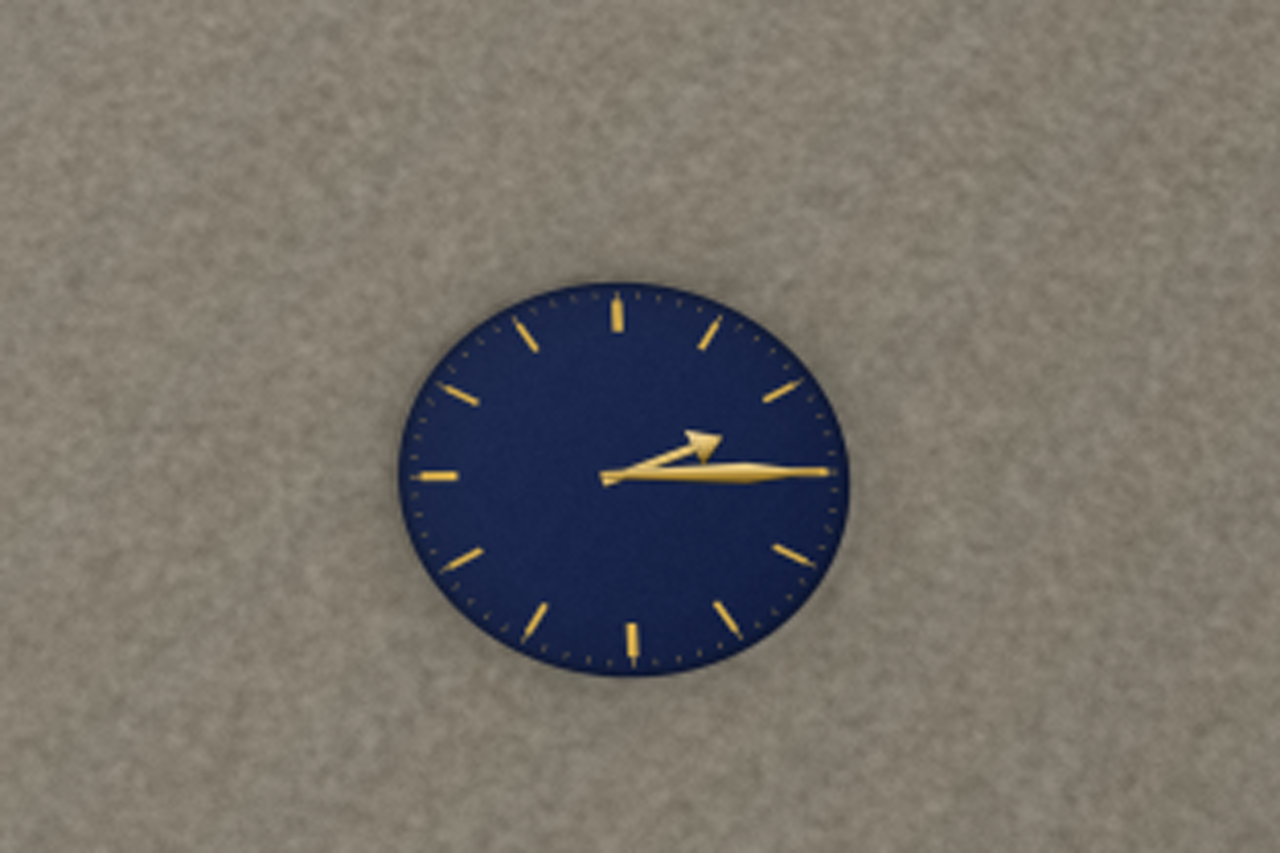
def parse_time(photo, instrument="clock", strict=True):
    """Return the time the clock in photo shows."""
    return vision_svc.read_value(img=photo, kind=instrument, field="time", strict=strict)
2:15
